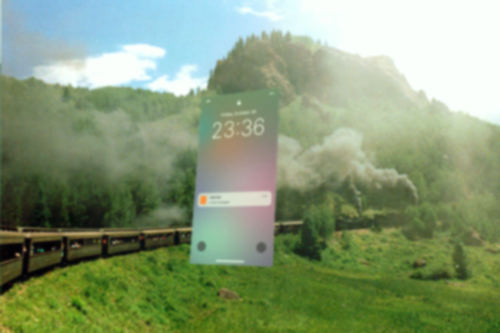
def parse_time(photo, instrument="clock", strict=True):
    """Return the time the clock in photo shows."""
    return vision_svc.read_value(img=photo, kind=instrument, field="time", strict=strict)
23:36
